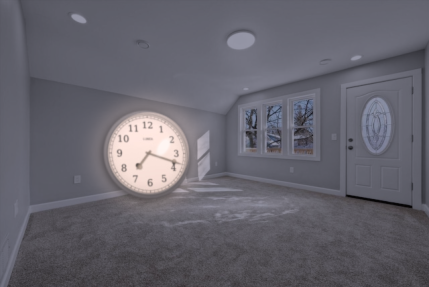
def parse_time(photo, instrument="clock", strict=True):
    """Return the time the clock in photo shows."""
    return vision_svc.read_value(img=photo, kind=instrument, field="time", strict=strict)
7:18
